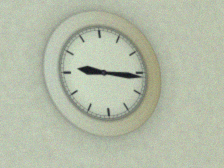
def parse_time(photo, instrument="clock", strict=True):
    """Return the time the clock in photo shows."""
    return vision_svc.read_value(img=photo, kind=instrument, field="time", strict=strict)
9:16
